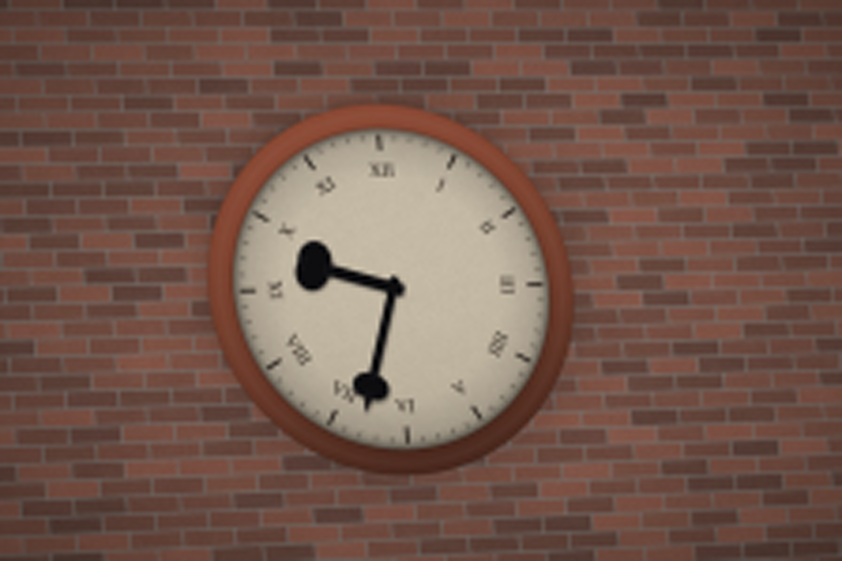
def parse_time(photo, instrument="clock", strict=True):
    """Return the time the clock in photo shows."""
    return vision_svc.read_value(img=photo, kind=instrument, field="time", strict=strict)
9:33
